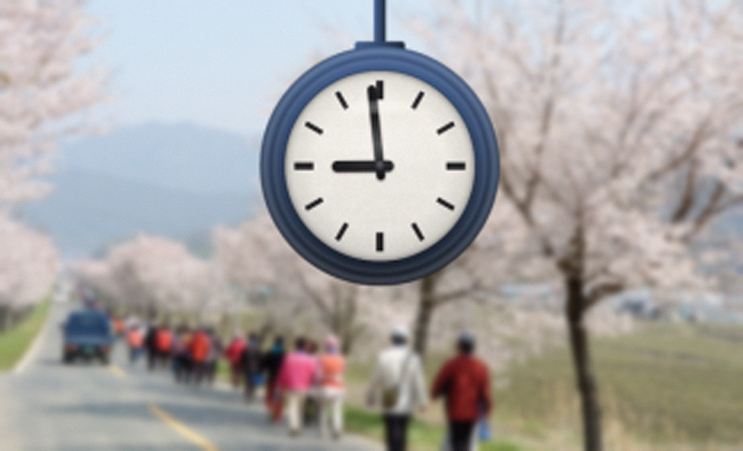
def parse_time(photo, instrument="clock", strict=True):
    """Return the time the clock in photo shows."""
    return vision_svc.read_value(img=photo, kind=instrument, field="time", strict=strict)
8:59
